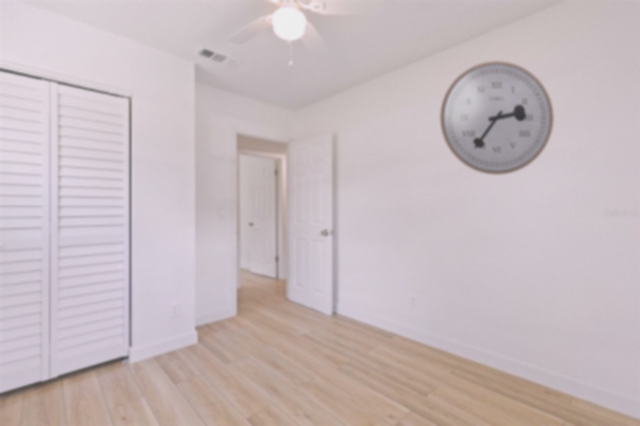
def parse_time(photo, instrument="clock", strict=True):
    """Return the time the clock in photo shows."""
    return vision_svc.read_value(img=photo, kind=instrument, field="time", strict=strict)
2:36
